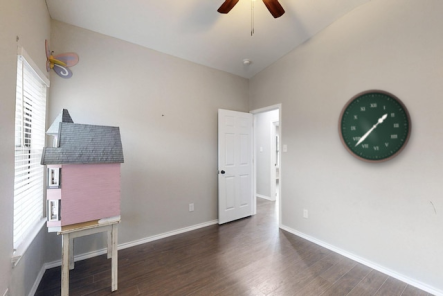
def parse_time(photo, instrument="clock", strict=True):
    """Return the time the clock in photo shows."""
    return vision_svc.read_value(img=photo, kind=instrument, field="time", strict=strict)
1:38
